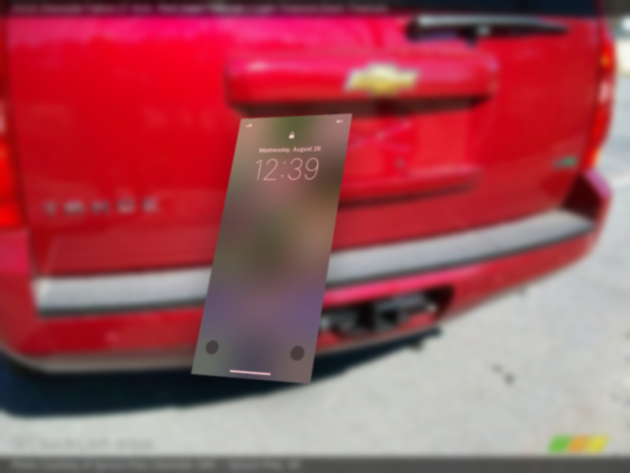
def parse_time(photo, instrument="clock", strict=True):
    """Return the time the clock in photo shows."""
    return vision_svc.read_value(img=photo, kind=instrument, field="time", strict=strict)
12:39
